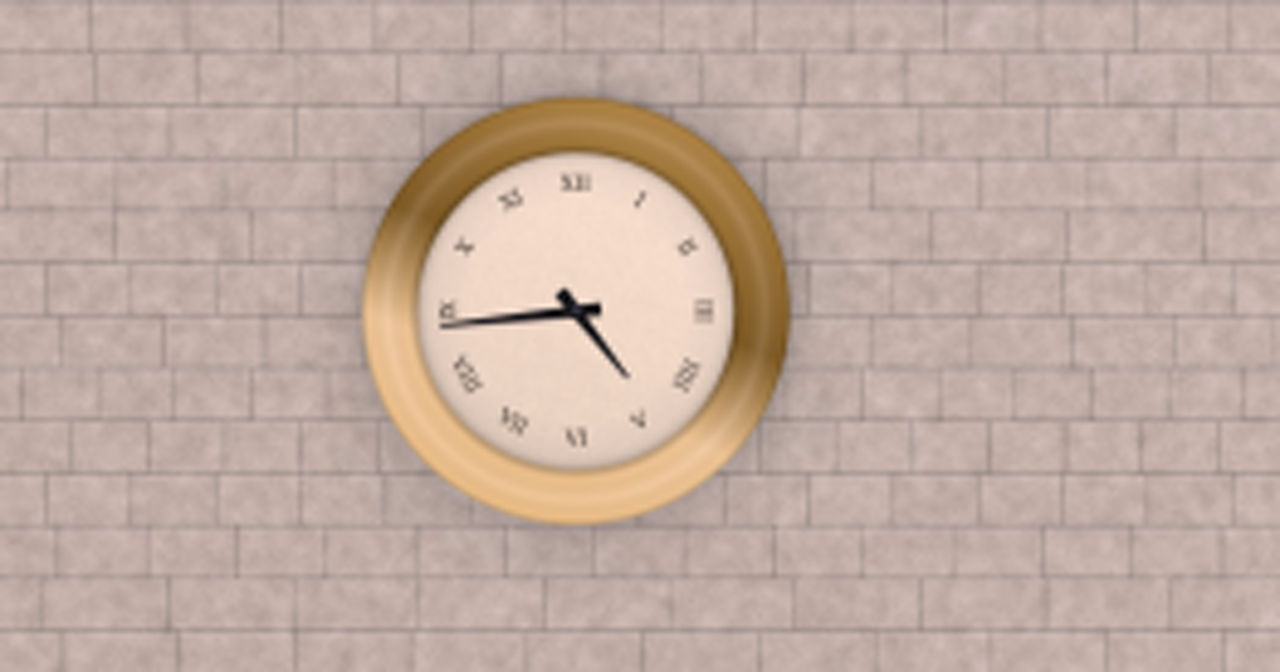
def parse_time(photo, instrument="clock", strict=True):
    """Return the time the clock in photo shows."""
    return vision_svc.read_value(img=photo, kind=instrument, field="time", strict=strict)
4:44
